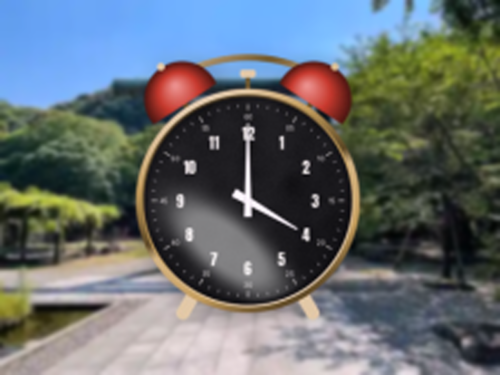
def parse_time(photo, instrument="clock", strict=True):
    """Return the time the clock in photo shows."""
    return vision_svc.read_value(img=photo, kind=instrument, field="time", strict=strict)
4:00
